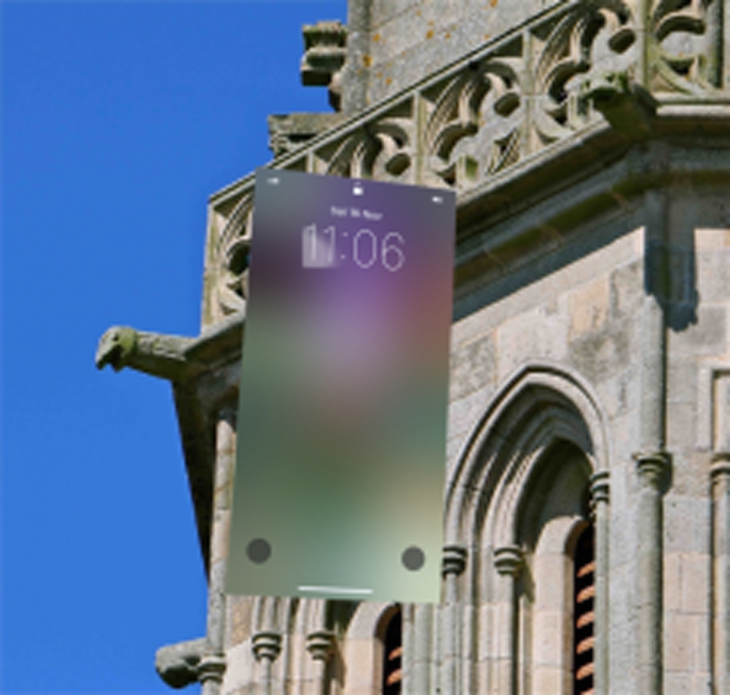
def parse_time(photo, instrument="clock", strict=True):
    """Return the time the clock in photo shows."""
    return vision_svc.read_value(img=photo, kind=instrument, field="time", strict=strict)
11:06
